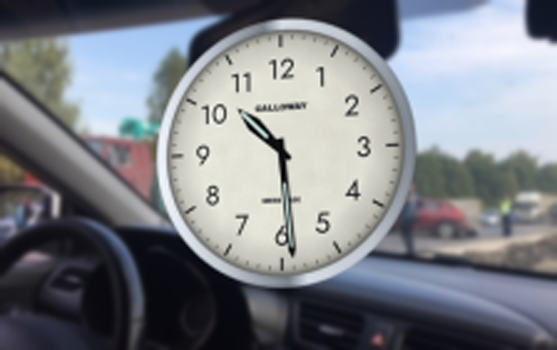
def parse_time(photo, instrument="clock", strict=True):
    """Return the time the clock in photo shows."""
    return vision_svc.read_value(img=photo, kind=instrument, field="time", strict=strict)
10:29
